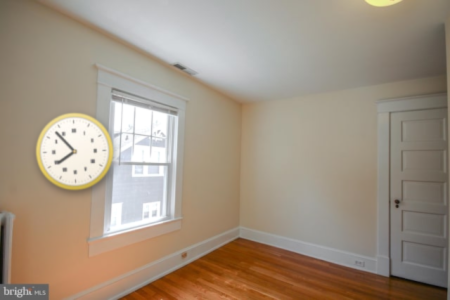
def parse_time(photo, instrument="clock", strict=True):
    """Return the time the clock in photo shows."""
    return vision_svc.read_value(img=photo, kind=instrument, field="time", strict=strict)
7:53
